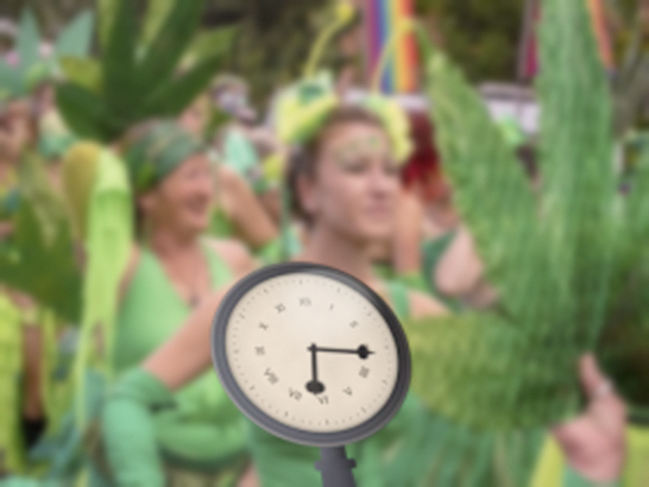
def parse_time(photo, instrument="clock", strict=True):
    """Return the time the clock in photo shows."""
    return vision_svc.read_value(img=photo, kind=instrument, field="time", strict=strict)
6:16
